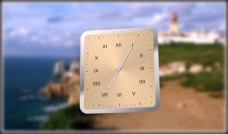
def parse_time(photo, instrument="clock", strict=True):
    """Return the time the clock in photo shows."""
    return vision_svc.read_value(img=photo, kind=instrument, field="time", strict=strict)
7:05
